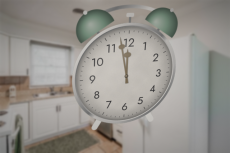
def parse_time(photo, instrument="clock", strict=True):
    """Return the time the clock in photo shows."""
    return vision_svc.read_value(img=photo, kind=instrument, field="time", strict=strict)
11:58
